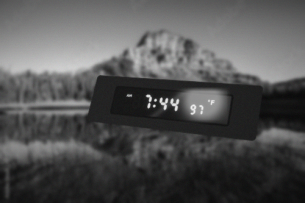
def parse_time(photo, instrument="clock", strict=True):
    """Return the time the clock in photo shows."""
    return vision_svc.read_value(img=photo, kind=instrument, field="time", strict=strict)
7:44
